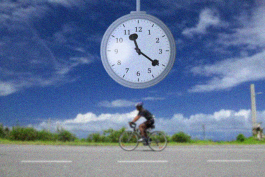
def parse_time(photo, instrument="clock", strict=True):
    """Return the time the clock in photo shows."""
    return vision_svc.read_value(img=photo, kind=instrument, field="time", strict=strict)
11:21
